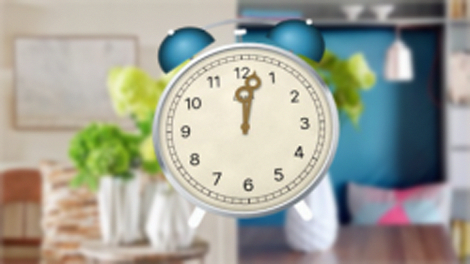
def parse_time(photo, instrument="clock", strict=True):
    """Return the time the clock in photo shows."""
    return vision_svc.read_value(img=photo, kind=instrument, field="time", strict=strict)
12:02
